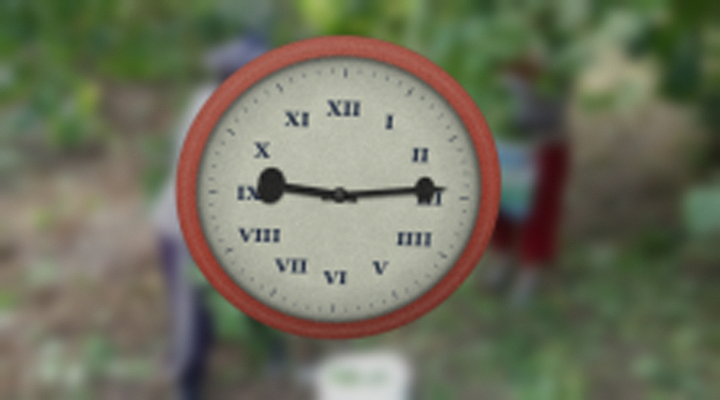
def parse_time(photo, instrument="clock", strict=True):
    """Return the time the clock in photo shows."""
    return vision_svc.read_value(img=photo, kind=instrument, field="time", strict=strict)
9:14
